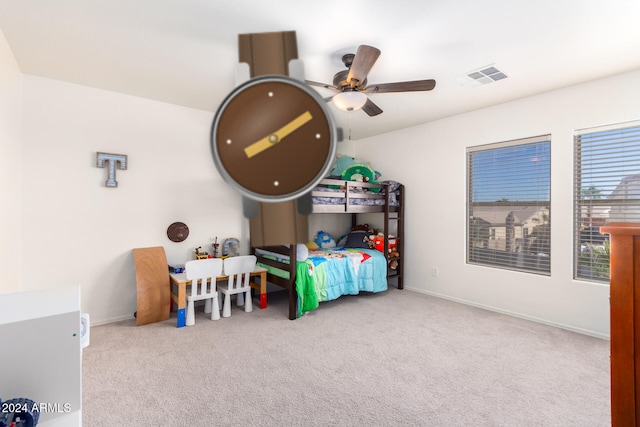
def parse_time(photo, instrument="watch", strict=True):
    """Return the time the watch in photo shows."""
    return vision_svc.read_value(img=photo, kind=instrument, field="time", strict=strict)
8:10
